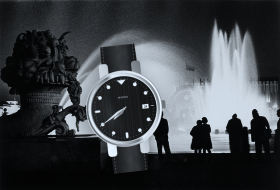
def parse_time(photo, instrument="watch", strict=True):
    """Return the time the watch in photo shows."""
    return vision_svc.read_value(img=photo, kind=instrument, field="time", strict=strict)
7:40
